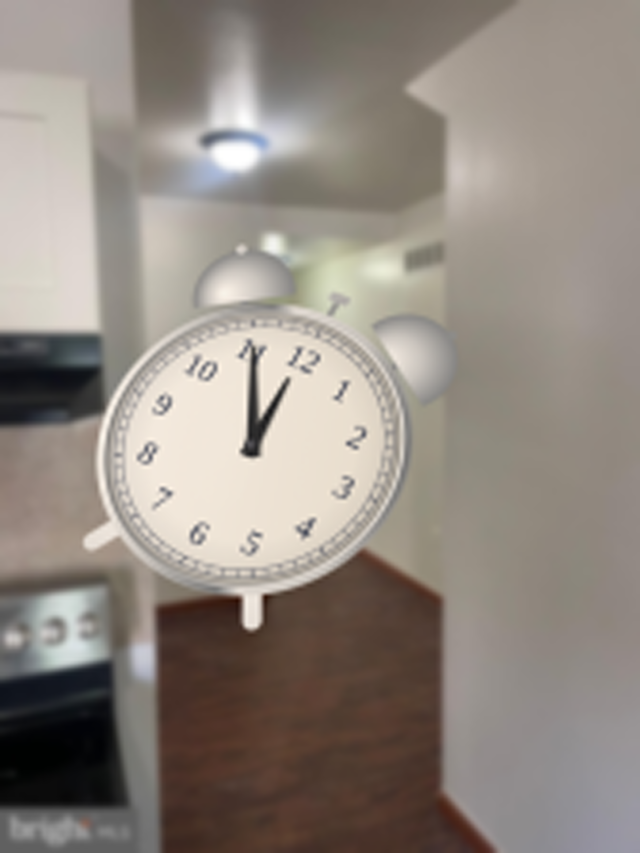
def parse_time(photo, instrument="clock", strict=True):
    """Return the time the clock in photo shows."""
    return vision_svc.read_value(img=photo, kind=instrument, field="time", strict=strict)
11:55
